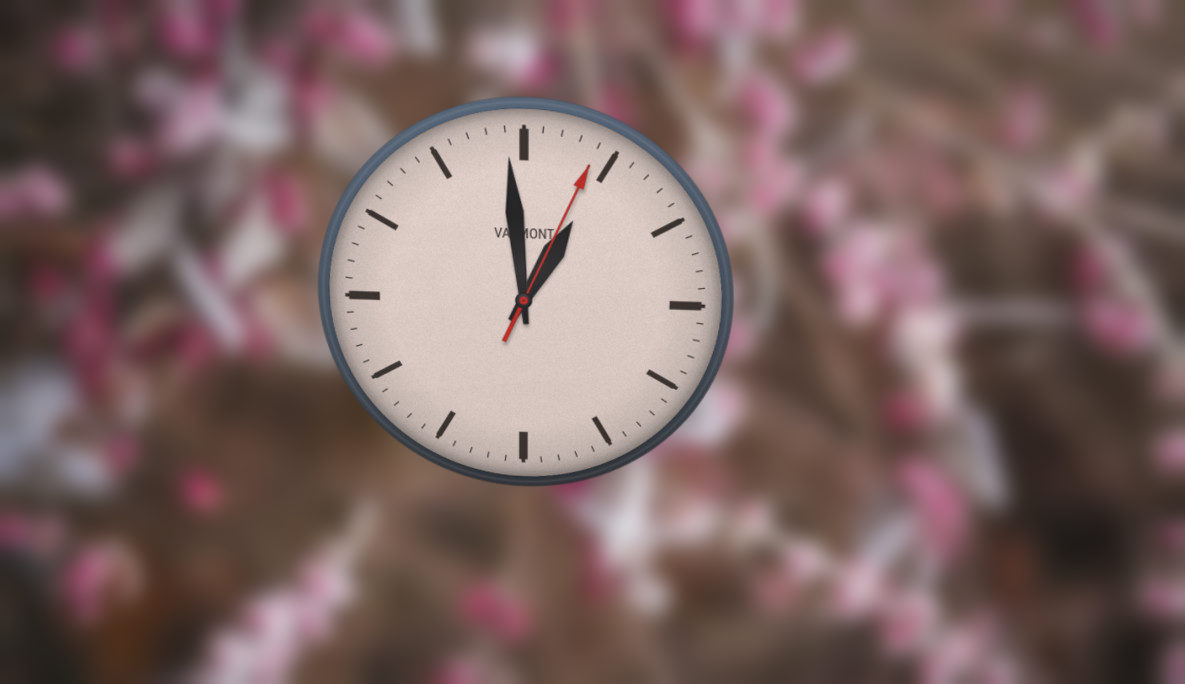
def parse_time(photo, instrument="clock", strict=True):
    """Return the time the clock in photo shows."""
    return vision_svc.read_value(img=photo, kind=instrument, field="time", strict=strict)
12:59:04
